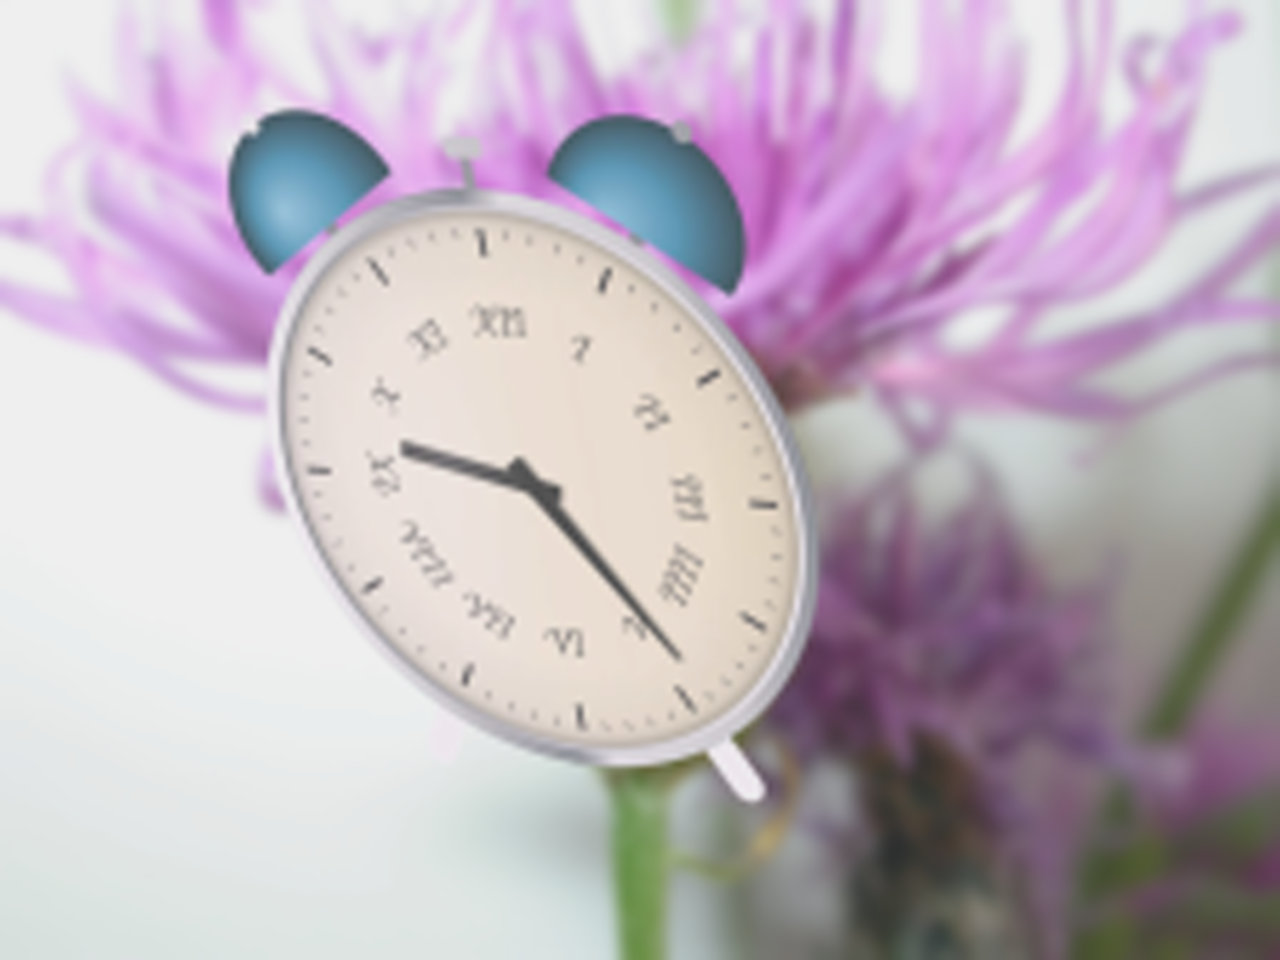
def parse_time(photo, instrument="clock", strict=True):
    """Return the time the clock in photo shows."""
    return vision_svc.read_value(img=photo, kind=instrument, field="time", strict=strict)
9:24
